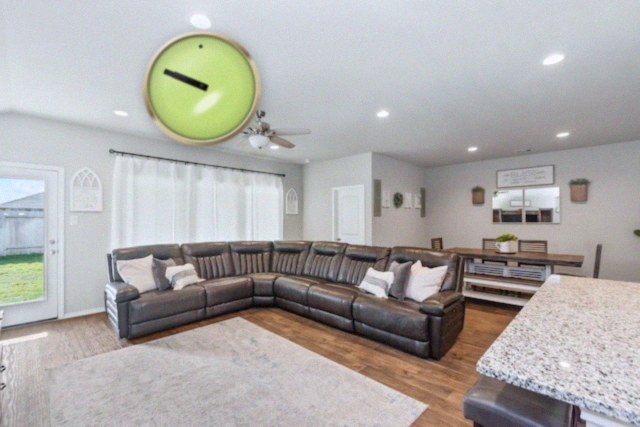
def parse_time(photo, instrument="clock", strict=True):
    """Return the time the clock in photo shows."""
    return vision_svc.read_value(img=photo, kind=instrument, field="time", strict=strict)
9:49
